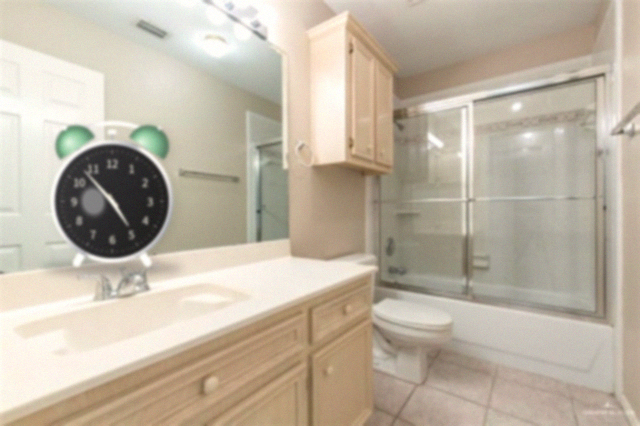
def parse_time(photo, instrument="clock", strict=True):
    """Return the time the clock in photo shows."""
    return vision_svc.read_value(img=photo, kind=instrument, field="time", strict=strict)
4:53
